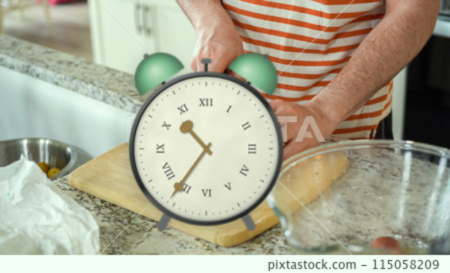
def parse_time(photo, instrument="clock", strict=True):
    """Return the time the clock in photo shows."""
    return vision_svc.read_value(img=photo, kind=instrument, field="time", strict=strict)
10:36
